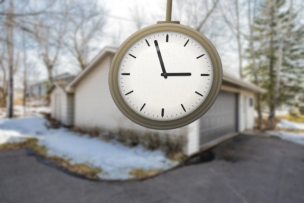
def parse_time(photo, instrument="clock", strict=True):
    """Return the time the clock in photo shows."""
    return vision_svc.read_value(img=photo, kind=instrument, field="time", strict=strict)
2:57
